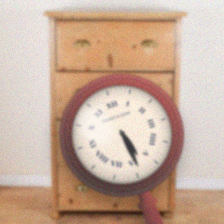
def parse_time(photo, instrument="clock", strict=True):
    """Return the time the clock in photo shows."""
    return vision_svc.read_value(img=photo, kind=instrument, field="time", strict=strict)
5:29
